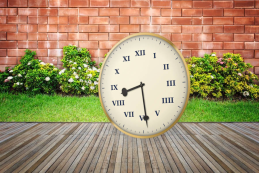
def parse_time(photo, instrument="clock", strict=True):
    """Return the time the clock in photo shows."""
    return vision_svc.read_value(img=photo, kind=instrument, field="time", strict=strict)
8:29
